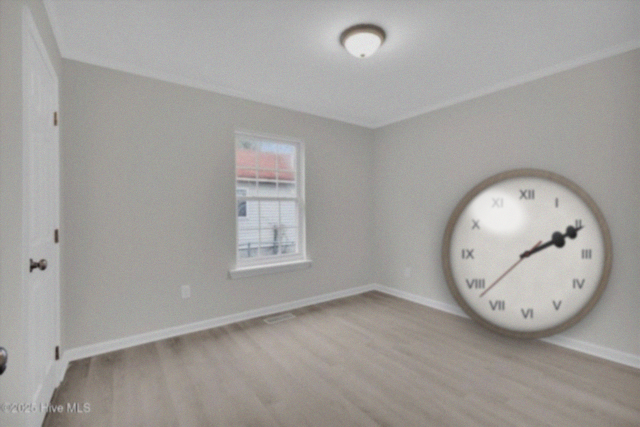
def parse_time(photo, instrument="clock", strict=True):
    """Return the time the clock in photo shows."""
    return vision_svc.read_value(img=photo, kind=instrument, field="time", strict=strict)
2:10:38
